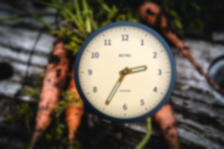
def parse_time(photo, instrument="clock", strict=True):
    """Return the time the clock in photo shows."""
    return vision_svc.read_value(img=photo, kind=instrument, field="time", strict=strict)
2:35
